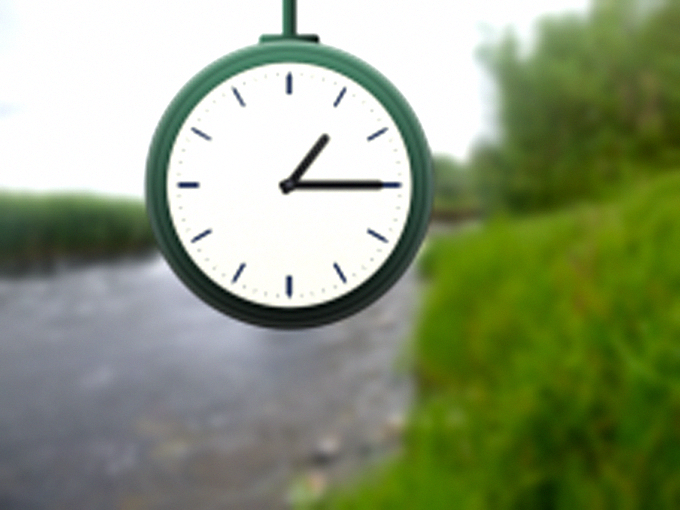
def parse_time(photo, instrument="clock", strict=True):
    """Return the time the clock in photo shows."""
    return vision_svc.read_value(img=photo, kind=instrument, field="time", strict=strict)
1:15
